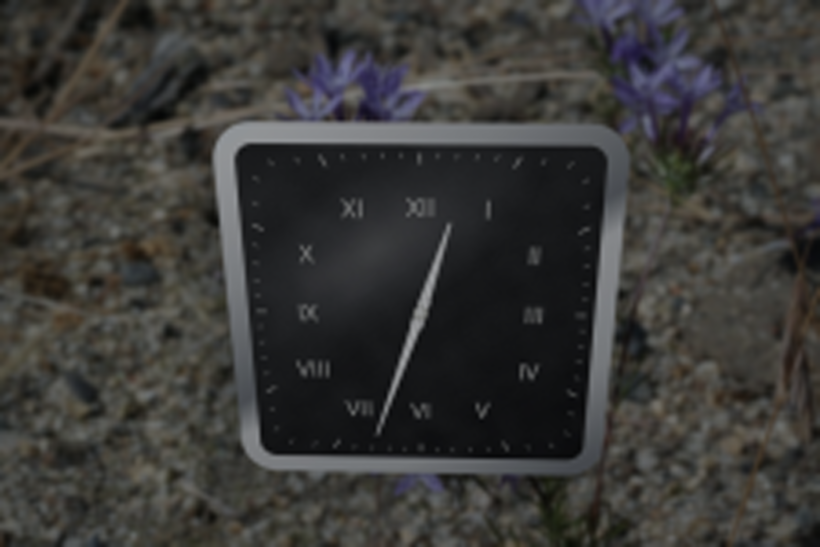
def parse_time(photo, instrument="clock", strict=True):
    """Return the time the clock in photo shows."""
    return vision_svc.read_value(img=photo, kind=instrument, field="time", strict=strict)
12:33
